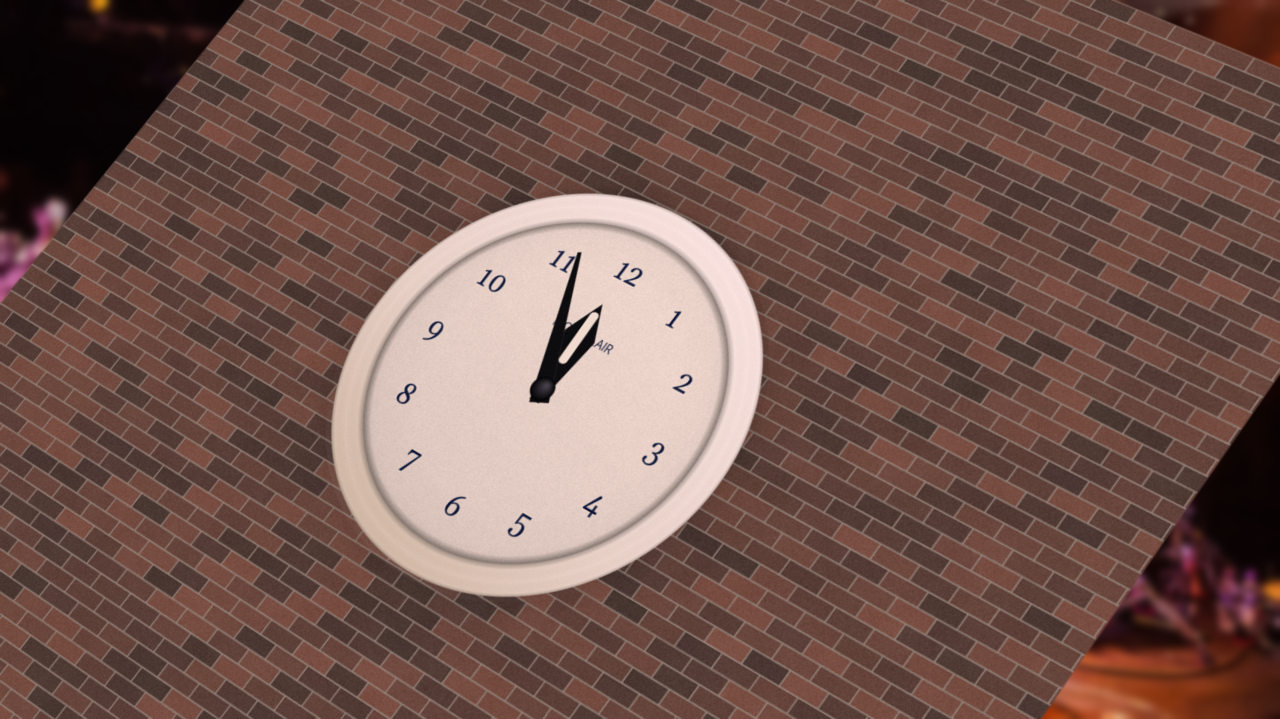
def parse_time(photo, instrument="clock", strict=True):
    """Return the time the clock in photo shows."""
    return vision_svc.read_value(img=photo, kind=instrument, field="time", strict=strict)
11:56
